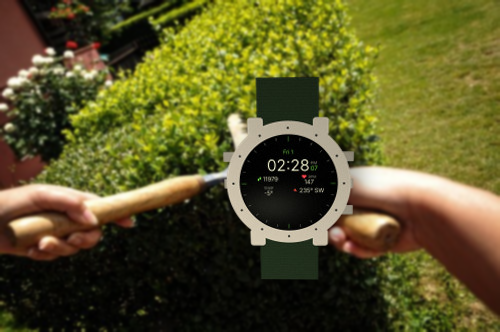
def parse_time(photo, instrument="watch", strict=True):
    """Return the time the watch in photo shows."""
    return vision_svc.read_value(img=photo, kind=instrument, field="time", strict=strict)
2:28
